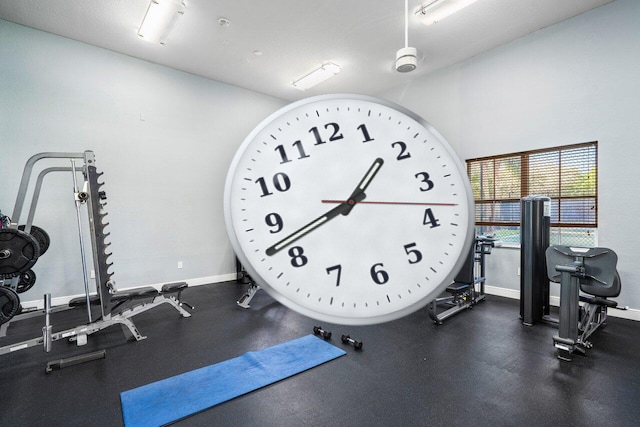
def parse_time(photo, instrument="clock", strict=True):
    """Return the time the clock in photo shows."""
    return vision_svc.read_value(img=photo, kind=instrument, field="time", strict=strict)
1:42:18
